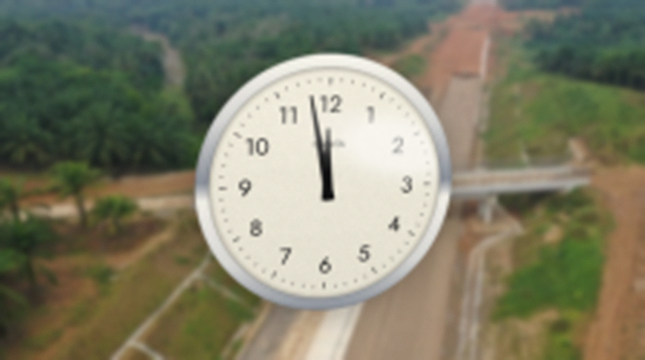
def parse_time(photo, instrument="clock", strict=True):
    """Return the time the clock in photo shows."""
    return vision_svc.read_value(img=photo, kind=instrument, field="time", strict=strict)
11:58
